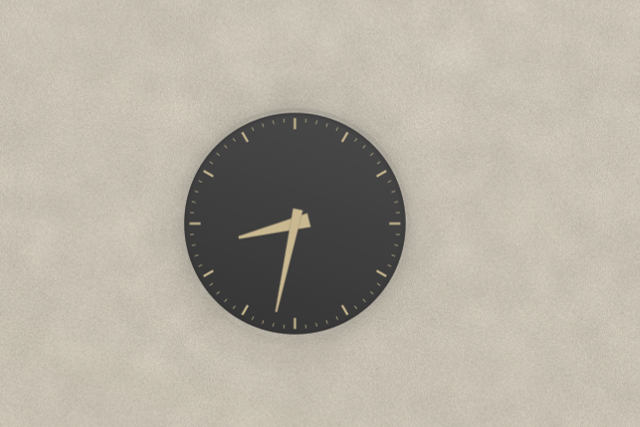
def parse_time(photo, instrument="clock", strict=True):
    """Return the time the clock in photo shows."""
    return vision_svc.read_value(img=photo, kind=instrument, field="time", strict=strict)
8:32
